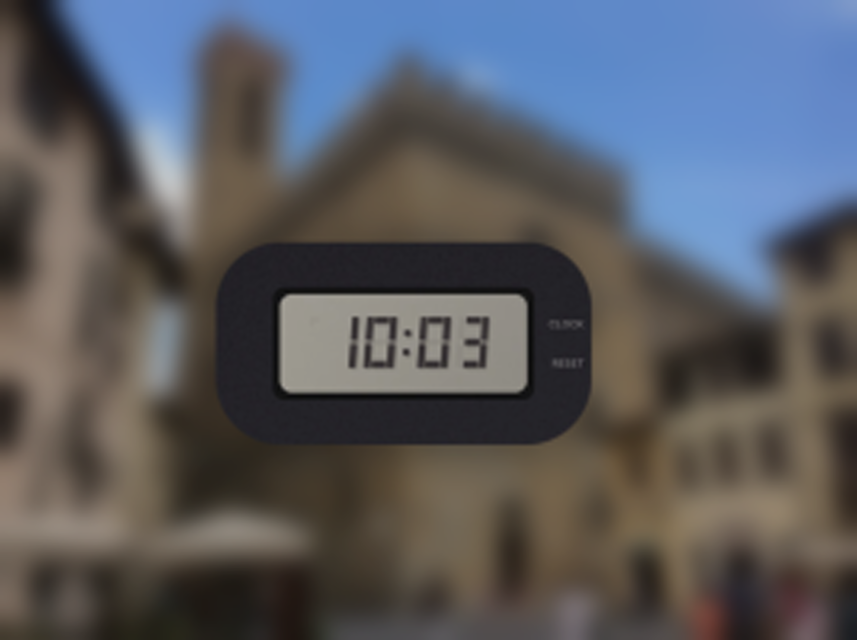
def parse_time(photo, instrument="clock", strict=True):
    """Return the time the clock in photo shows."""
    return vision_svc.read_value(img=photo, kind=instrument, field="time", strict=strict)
10:03
